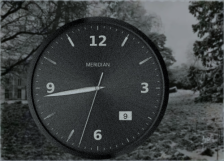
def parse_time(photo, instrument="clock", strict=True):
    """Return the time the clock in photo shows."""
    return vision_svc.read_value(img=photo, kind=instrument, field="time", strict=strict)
8:43:33
